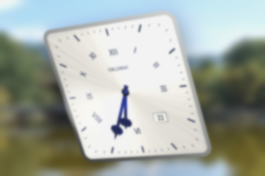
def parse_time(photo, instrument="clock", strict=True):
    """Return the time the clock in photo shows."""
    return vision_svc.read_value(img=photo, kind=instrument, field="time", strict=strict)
6:35
